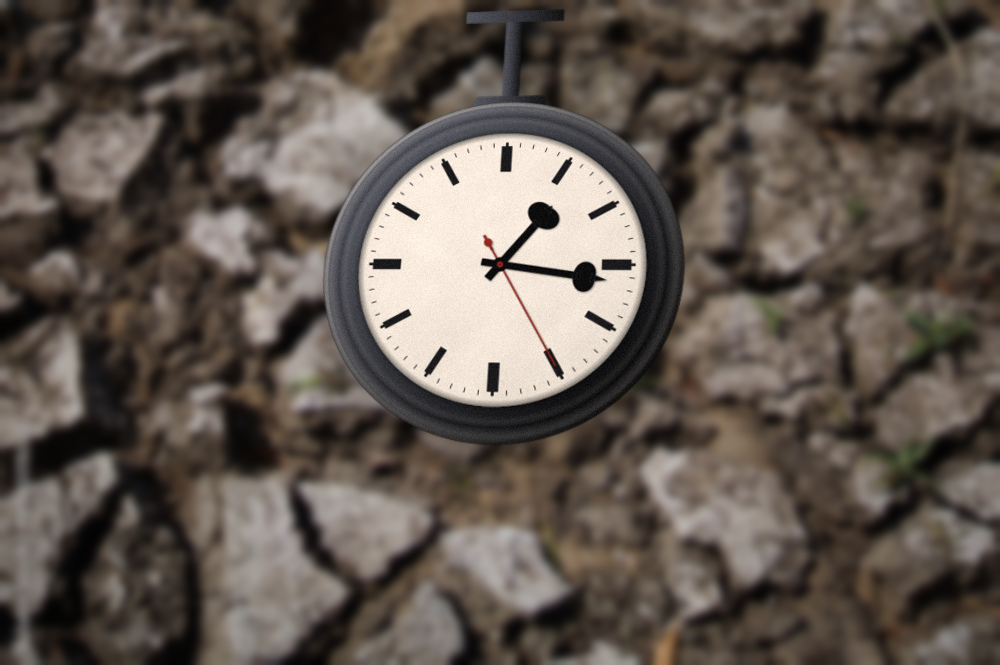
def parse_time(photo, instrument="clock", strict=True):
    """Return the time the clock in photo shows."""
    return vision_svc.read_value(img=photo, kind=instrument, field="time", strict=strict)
1:16:25
